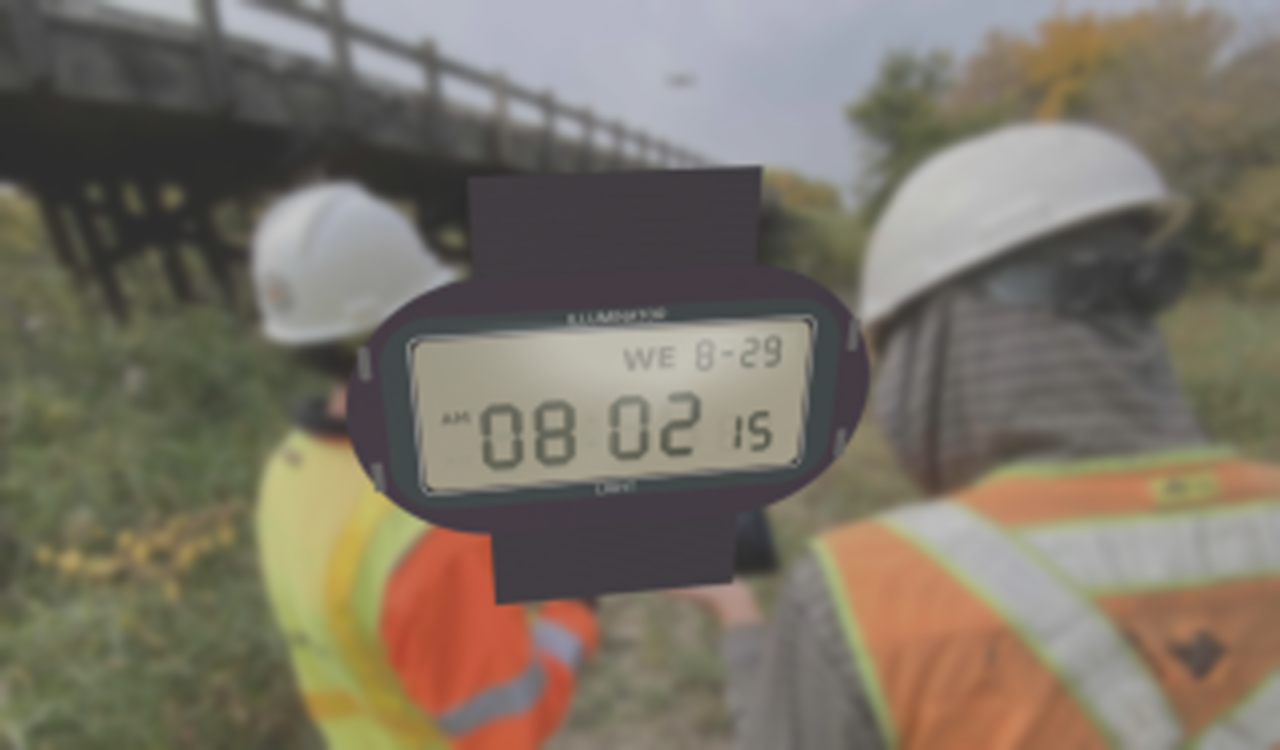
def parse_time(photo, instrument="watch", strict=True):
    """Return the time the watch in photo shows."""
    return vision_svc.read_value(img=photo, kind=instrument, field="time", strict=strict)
8:02:15
